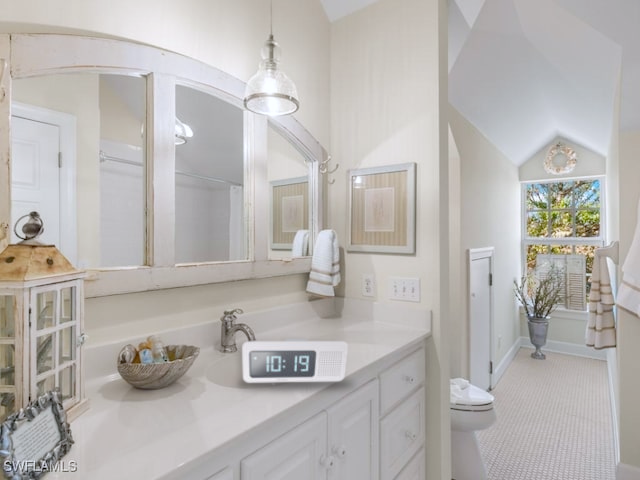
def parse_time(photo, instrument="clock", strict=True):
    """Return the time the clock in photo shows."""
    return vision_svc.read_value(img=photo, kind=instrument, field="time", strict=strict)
10:19
